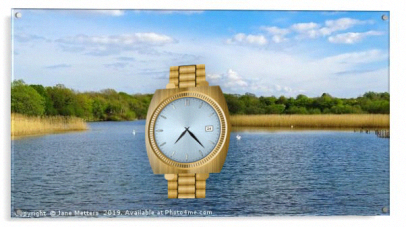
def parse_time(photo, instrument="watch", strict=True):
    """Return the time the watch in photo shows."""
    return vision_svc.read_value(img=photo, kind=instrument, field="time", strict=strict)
7:23
